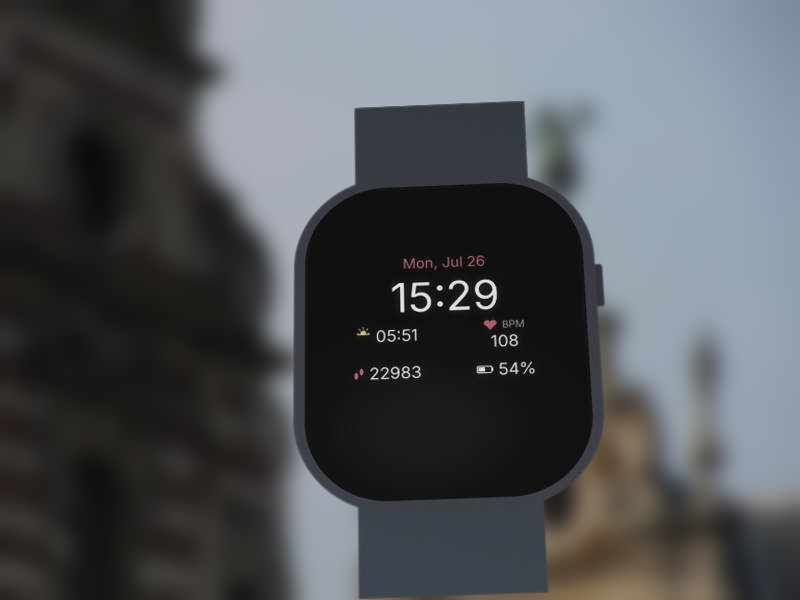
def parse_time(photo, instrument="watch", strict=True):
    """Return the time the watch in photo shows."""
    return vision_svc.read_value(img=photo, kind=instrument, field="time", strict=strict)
15:29
